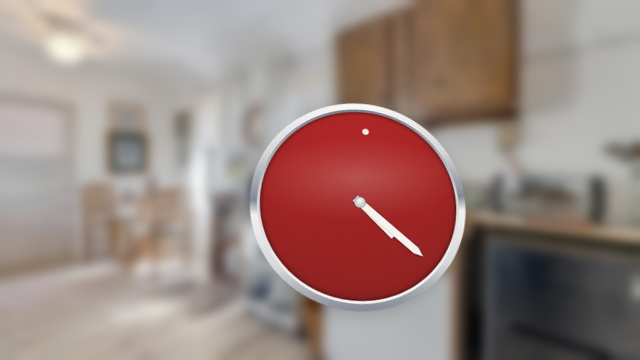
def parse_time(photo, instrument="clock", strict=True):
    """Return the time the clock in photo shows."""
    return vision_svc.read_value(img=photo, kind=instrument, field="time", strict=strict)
4:21
